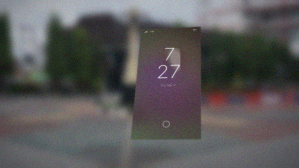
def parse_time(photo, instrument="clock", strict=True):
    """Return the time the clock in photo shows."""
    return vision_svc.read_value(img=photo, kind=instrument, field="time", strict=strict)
7:27
